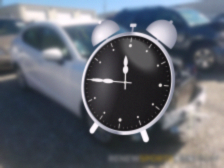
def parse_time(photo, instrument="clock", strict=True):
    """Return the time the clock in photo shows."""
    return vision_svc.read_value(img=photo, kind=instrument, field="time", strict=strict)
11:45
